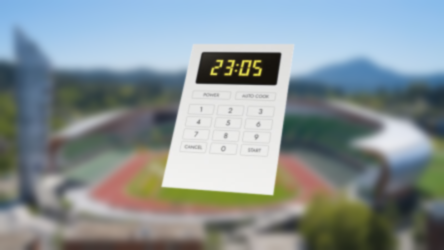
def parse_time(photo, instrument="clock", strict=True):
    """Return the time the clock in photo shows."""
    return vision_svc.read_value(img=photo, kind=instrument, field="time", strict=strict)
23:05
